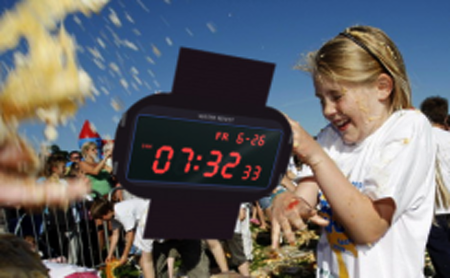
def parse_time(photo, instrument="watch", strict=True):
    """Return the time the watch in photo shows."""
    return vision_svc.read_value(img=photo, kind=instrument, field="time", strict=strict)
7:32:33
